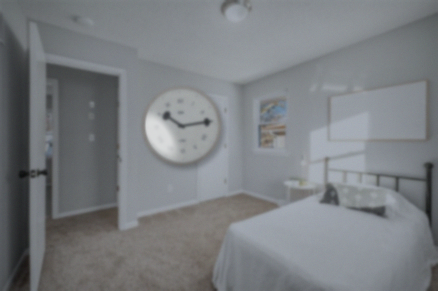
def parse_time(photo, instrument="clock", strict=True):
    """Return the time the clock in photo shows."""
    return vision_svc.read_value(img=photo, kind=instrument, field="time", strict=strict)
10:14
